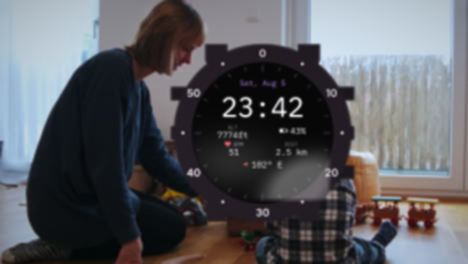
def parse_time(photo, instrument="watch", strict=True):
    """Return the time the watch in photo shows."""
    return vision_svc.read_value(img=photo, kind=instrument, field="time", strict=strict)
23:42
